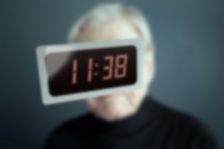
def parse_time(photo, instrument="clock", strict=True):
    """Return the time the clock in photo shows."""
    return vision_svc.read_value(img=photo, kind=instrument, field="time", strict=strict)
11:38
